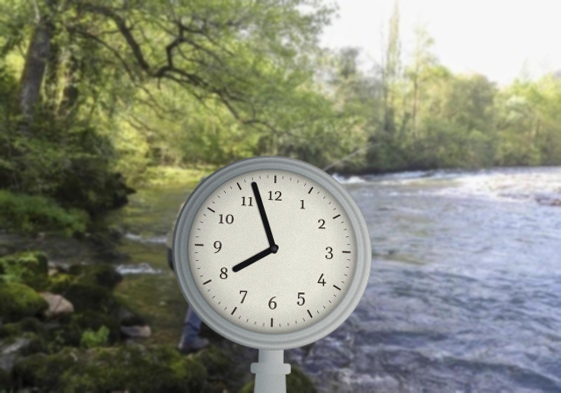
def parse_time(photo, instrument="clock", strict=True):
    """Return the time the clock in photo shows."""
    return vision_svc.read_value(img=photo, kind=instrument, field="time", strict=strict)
7:57
